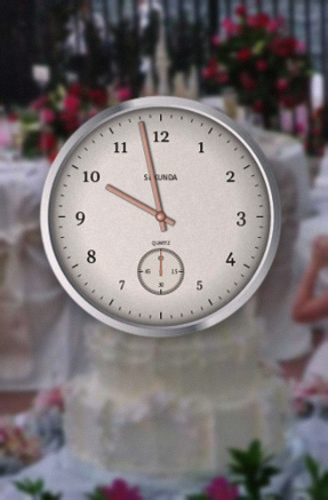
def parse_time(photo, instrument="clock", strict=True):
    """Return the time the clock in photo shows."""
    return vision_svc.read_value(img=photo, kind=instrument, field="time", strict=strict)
9:58
